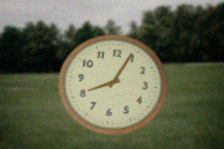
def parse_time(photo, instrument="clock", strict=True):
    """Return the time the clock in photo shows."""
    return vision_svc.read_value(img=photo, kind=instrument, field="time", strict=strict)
8:04
